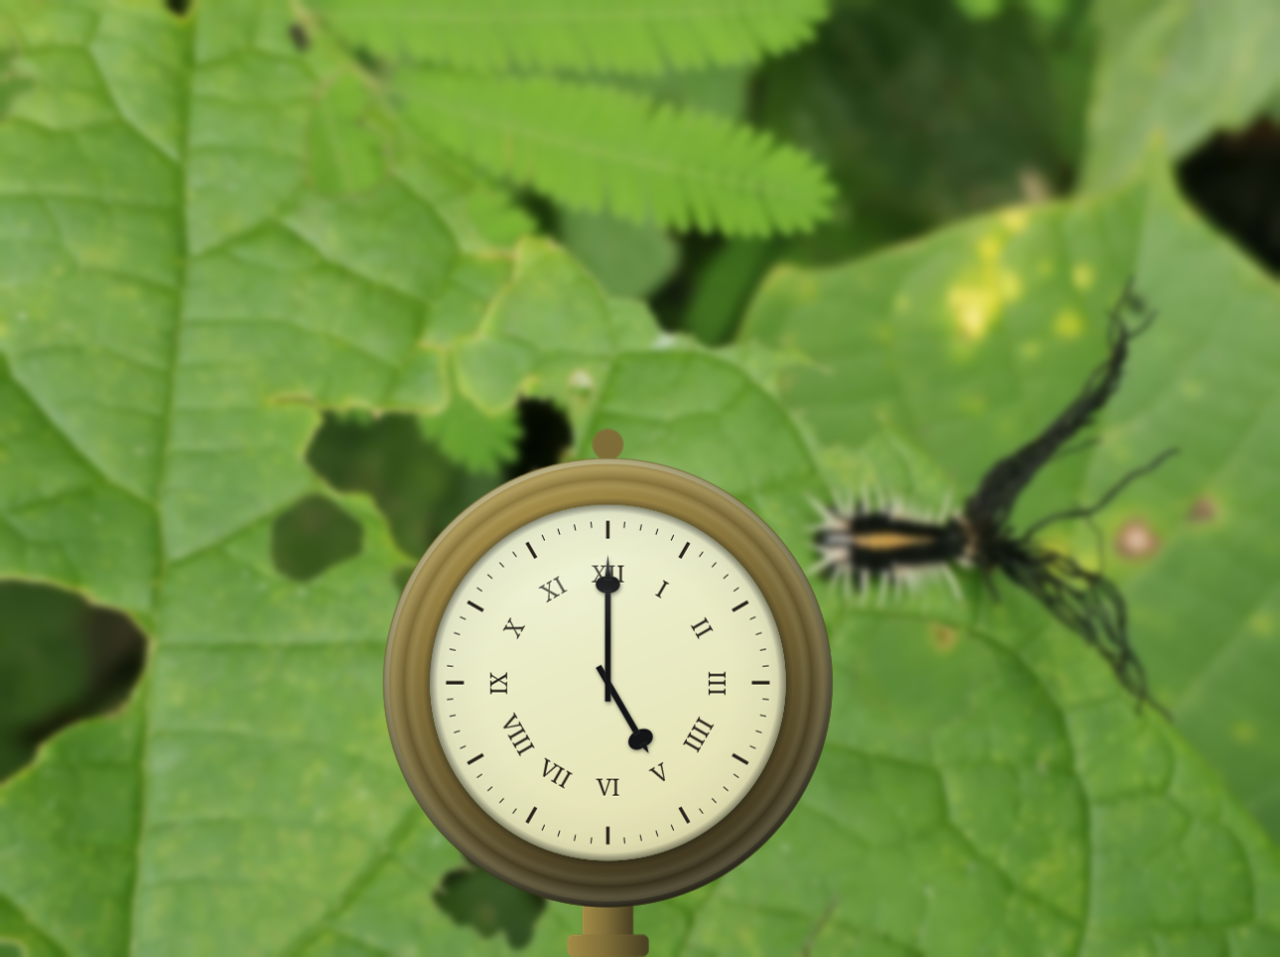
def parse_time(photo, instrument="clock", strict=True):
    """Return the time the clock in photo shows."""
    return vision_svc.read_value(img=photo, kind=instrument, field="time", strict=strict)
5:00
